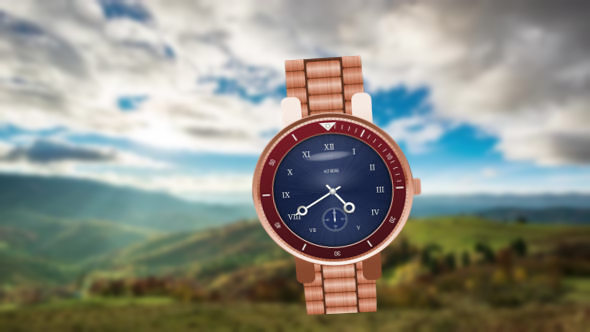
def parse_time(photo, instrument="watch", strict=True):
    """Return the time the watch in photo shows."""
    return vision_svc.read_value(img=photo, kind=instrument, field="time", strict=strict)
4:40
